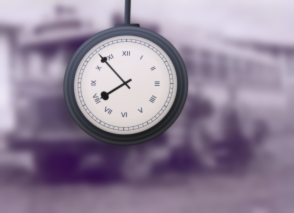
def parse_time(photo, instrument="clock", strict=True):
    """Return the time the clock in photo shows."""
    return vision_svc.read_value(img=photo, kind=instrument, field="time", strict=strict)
7:53
